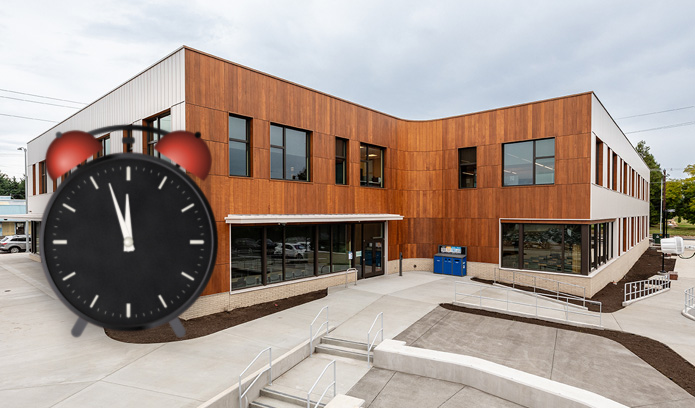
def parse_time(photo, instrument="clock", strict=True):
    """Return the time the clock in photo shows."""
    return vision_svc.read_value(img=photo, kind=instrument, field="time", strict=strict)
11:57
